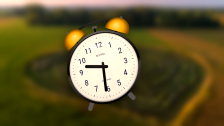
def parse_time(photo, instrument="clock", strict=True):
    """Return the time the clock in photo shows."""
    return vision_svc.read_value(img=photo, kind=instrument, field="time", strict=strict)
9:31
